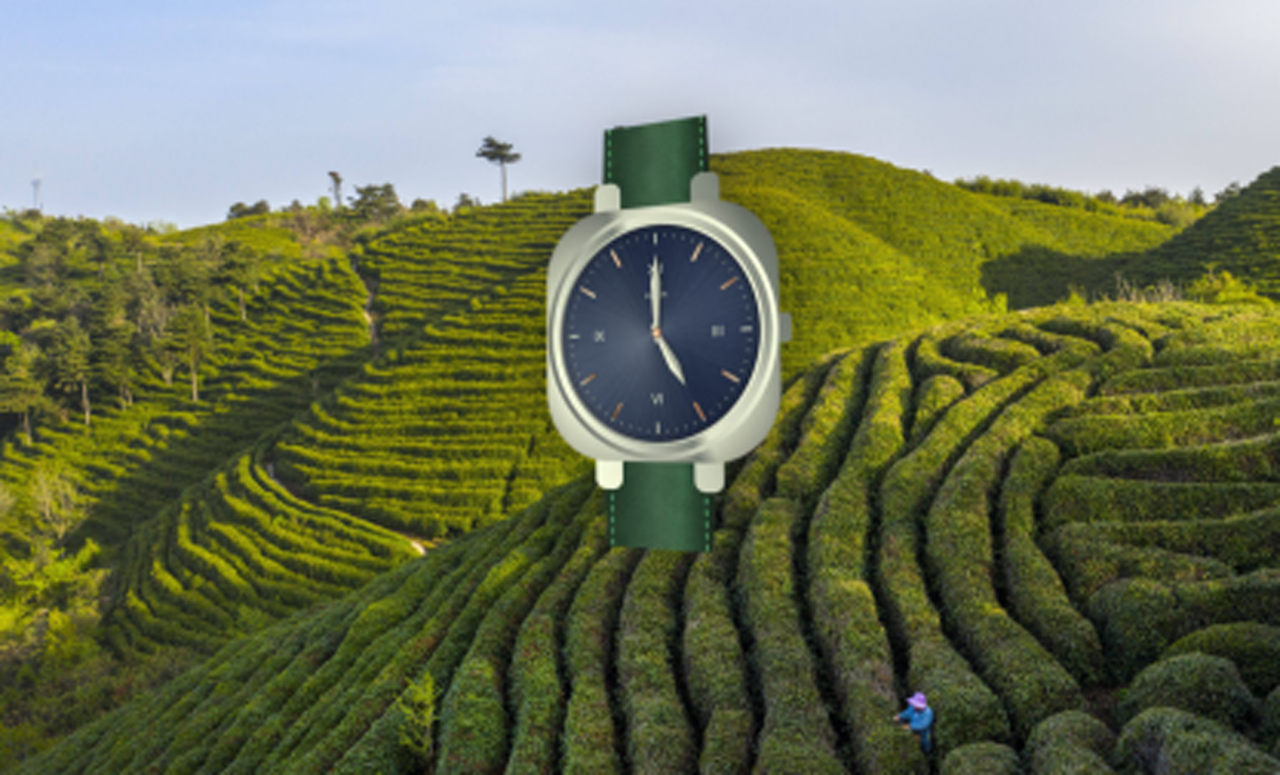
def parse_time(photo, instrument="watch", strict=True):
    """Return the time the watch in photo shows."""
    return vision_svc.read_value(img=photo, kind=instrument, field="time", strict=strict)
5:00
